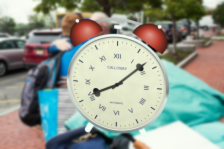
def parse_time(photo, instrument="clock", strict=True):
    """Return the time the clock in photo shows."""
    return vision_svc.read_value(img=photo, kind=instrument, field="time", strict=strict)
8:08
